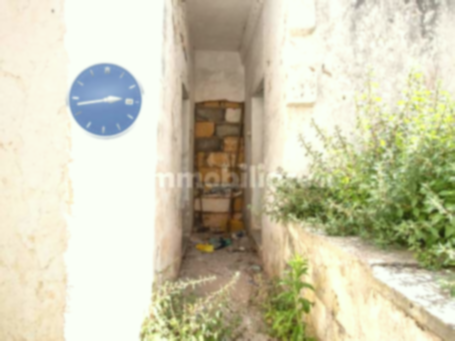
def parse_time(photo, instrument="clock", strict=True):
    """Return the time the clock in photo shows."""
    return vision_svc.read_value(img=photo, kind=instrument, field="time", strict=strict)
2:43
